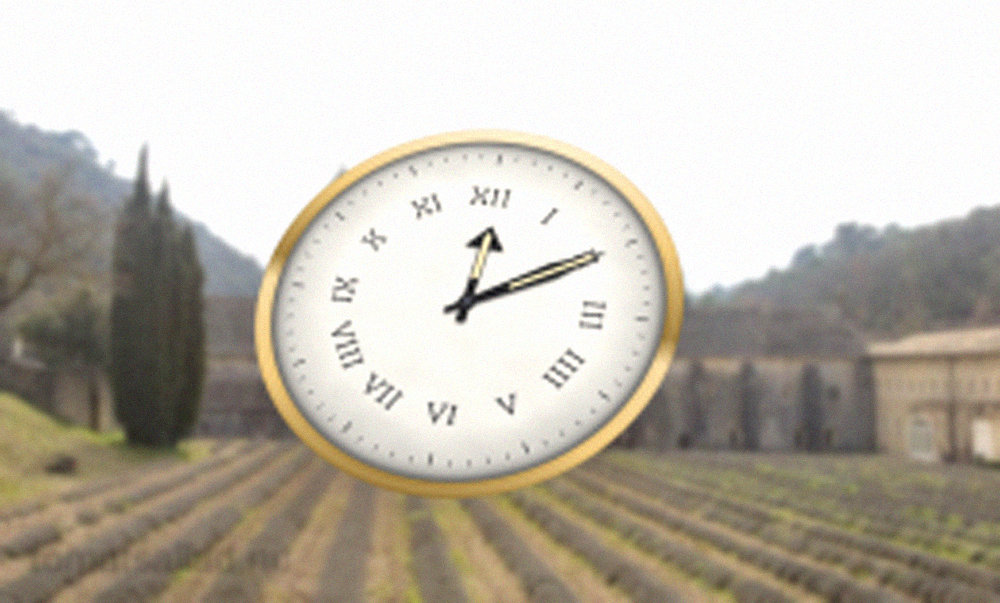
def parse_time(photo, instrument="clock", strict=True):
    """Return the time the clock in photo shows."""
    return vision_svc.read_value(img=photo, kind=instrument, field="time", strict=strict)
12:10
